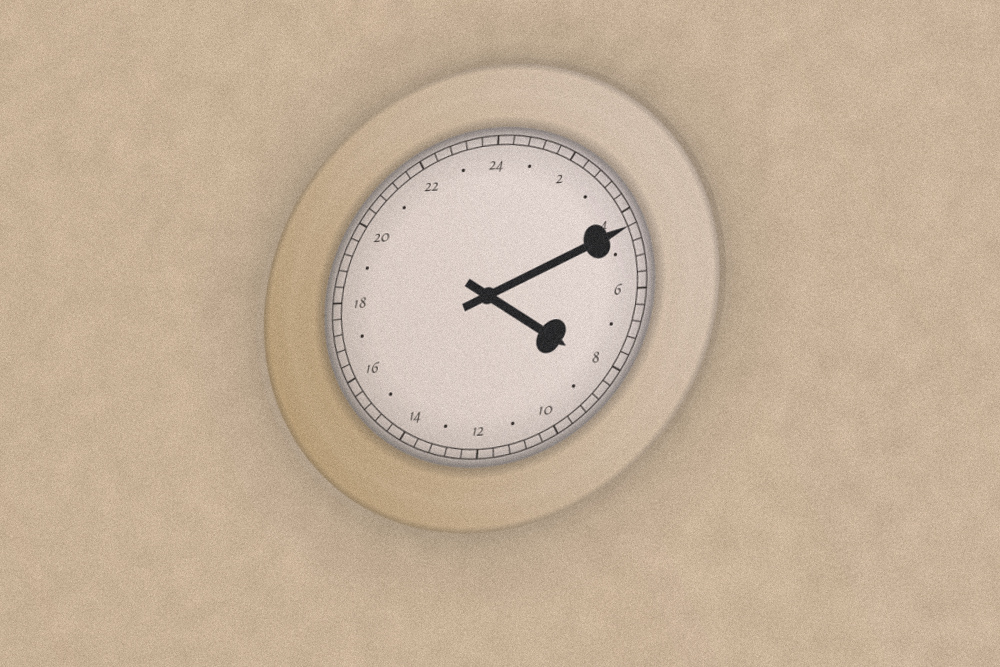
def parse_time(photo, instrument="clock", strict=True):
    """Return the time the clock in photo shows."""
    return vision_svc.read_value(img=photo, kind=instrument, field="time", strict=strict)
8:11
